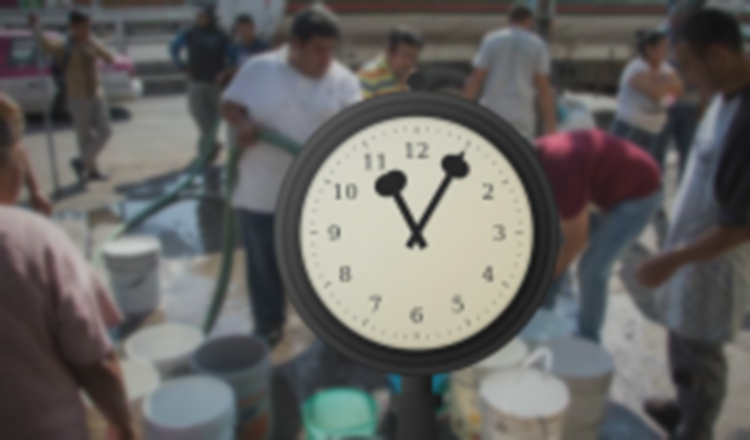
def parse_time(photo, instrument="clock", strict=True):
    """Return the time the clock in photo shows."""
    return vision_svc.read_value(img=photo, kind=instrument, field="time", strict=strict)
11:05
